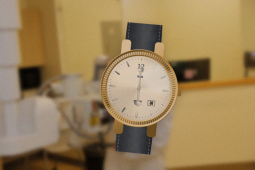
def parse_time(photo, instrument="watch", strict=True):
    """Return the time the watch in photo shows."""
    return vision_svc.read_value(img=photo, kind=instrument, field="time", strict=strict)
6:00
